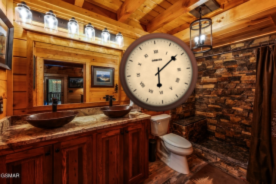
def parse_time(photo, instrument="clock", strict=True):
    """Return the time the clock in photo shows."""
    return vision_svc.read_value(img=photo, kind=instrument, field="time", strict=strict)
6:09
